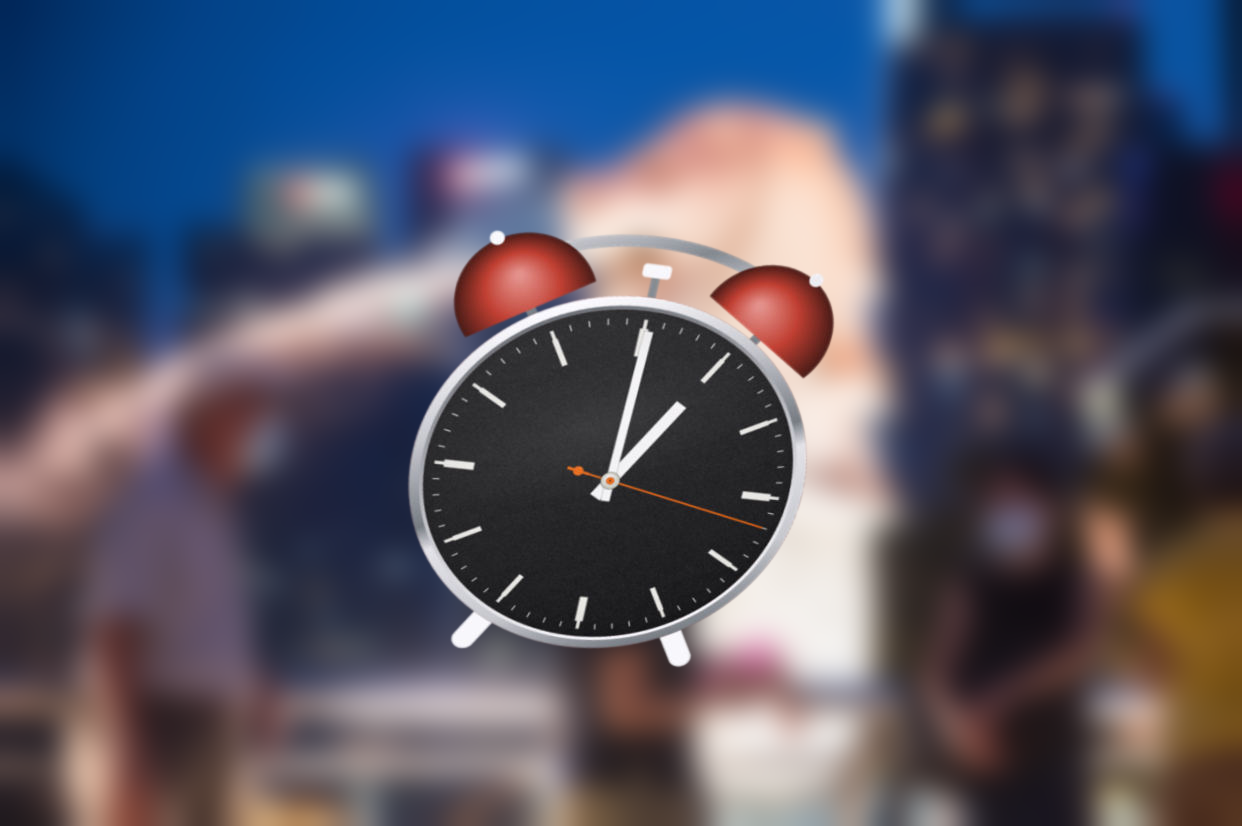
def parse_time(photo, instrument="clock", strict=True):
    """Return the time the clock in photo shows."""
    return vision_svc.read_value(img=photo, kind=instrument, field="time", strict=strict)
1:00:17
